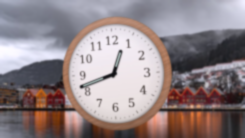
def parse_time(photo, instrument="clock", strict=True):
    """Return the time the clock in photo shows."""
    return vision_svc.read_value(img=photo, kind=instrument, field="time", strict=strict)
12:42
